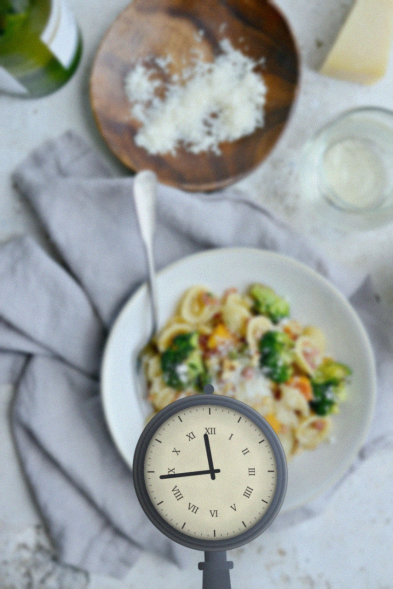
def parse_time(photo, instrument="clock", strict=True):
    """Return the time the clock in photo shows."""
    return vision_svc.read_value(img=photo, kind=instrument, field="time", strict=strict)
11:44
